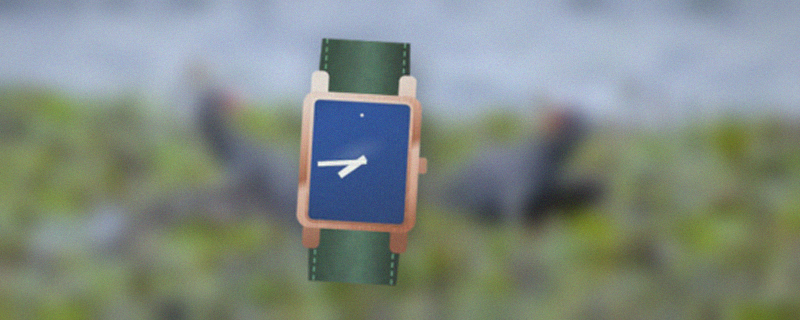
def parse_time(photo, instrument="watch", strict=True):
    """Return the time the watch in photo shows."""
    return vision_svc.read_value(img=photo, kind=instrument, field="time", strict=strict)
7:44
